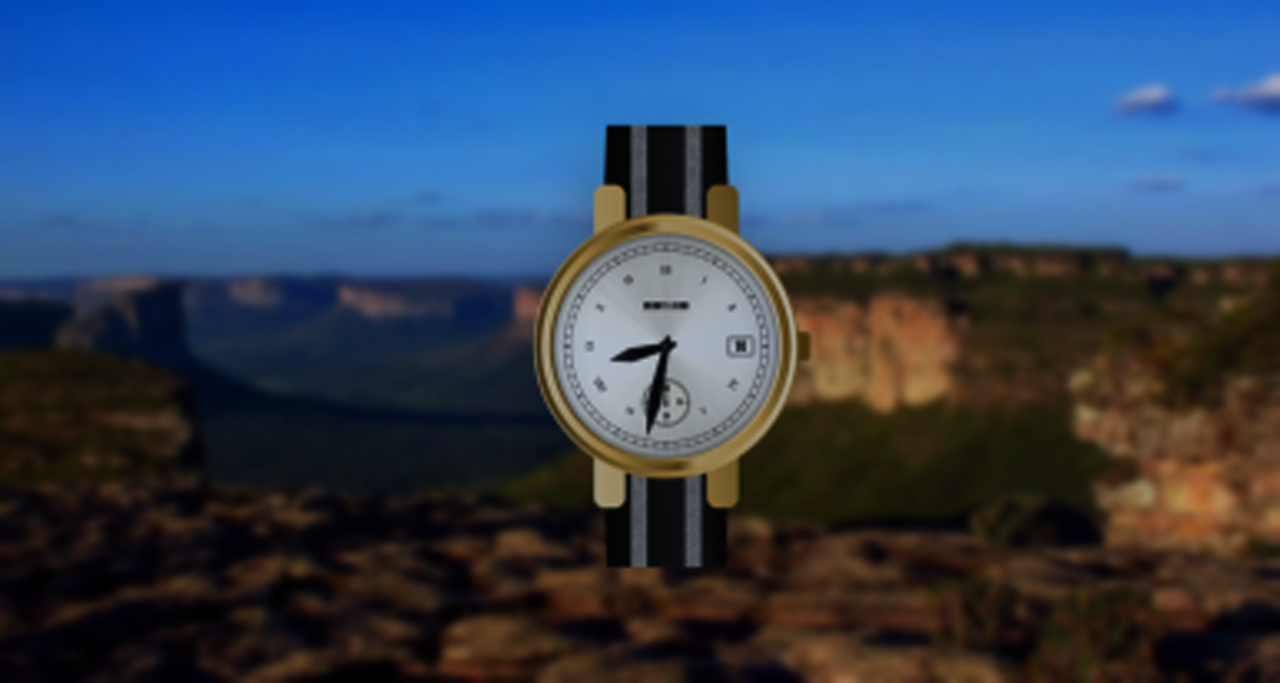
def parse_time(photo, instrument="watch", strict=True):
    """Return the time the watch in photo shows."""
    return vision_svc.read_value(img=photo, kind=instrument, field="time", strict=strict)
8:32
